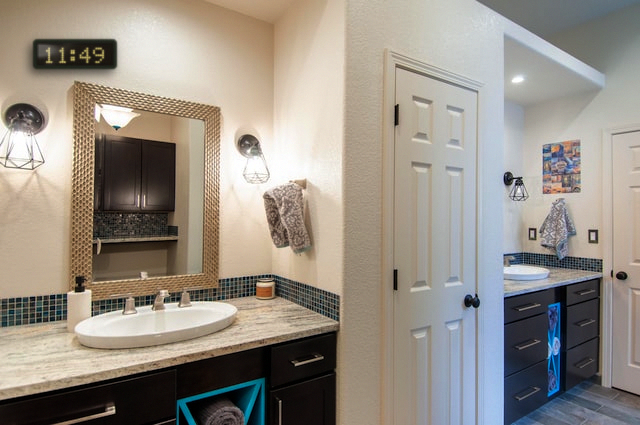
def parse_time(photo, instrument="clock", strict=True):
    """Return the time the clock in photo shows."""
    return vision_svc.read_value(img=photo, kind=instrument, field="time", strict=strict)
11:49
